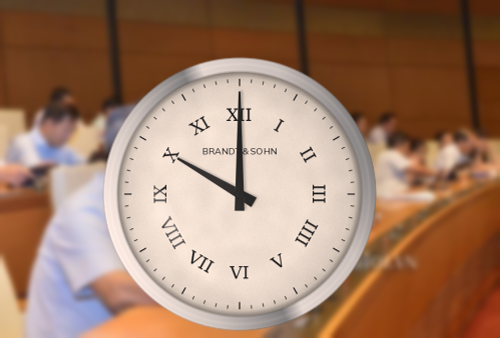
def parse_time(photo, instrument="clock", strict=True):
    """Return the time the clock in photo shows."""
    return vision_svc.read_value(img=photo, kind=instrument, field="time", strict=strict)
10:00
